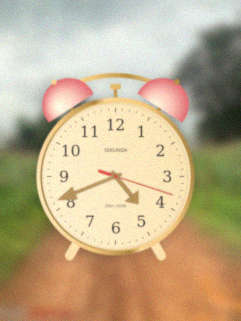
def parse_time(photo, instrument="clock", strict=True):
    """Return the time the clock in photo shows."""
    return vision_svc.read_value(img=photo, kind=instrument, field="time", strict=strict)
4:41:18
